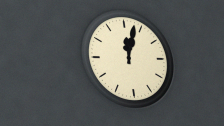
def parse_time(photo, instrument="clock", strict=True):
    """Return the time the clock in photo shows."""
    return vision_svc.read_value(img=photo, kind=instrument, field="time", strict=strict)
12:03
